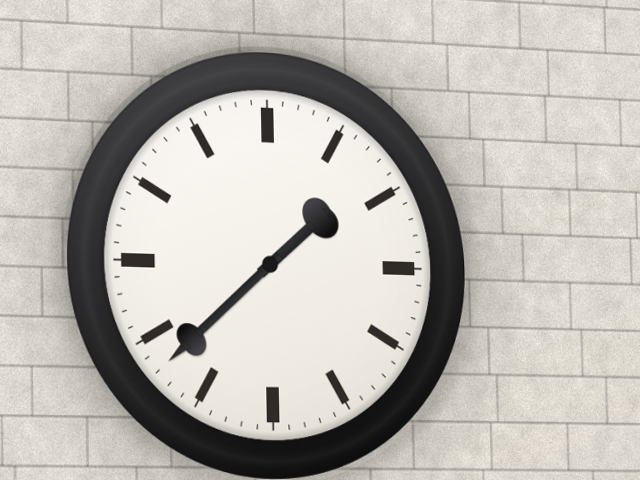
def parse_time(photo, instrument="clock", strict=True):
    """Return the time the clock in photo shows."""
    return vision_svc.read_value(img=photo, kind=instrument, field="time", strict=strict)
1:38
